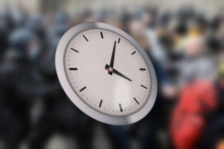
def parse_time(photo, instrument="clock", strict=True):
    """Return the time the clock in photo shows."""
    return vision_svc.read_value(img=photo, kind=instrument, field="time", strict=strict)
4:04
